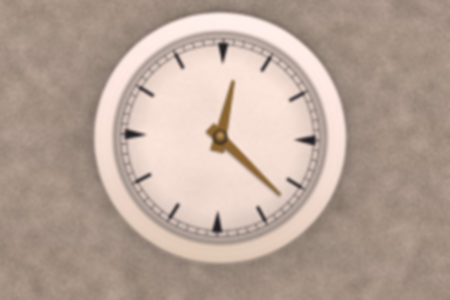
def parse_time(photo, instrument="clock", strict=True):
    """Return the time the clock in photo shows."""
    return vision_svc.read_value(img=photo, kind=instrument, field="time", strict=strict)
12:22
